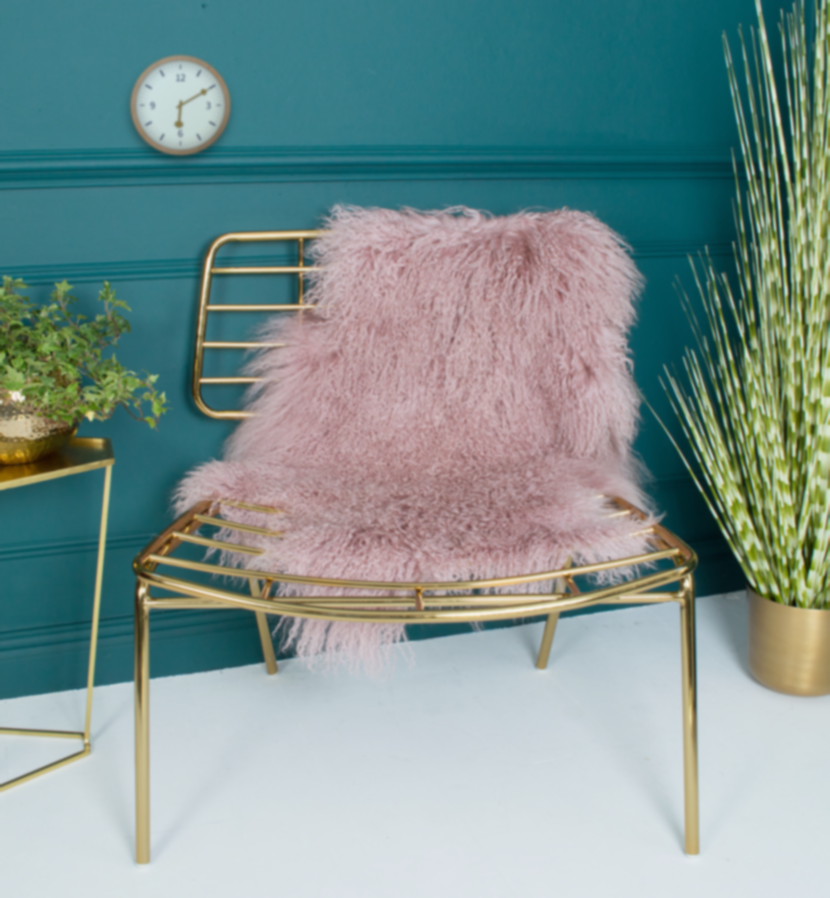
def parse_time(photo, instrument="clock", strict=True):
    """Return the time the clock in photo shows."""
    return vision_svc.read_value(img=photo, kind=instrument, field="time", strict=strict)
6:10
